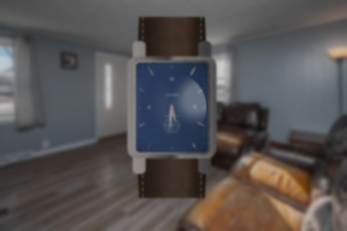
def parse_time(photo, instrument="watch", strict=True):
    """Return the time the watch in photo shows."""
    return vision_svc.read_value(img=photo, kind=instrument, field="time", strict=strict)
5:31
